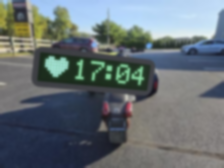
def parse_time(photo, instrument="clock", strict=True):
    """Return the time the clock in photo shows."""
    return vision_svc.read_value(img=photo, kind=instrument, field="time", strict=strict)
17:04
